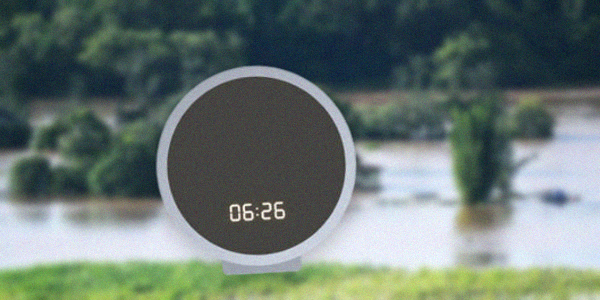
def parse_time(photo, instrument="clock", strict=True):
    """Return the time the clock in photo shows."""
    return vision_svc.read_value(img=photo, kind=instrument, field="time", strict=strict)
6:26
